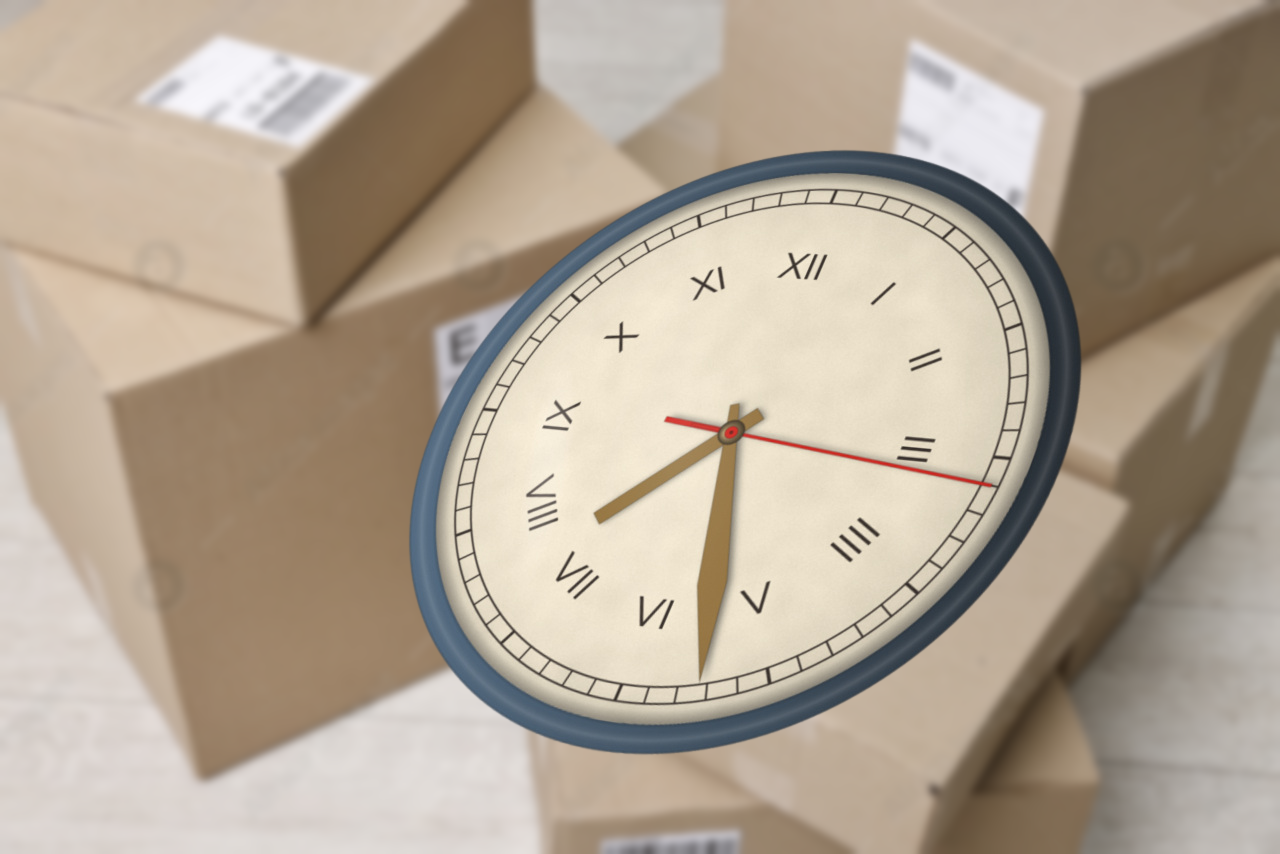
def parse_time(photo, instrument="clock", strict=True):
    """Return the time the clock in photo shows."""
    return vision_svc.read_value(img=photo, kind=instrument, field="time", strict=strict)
7:27:16
